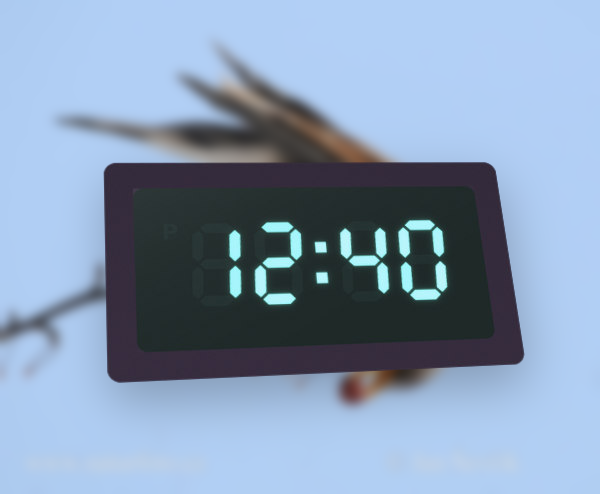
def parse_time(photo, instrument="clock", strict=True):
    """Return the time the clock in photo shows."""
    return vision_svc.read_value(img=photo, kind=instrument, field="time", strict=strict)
12:40
